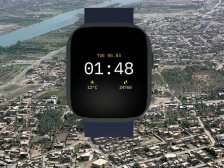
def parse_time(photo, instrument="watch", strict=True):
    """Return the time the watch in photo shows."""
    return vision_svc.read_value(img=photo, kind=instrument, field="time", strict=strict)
1:48
